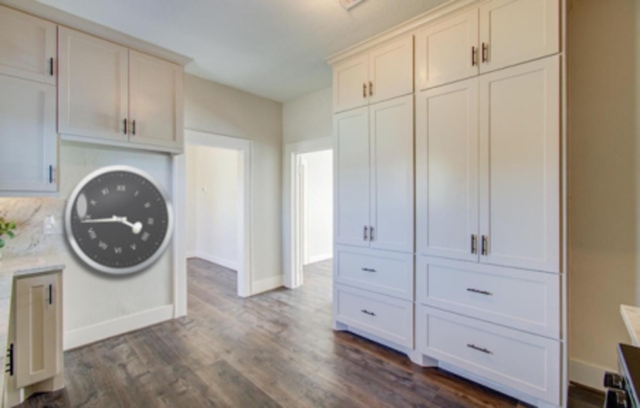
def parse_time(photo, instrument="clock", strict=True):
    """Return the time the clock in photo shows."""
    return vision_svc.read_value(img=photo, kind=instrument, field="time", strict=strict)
3:44
